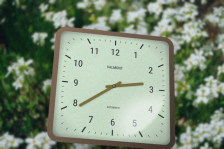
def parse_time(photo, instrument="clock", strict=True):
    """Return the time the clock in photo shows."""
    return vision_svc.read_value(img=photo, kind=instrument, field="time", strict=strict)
2:39
